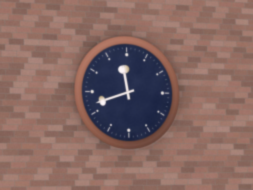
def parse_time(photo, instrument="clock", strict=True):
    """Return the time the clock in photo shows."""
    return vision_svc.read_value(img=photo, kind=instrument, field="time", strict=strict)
11:42
